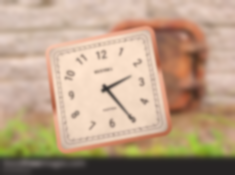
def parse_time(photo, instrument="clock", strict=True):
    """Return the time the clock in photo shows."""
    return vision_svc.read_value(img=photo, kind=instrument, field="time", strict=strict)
2:25
